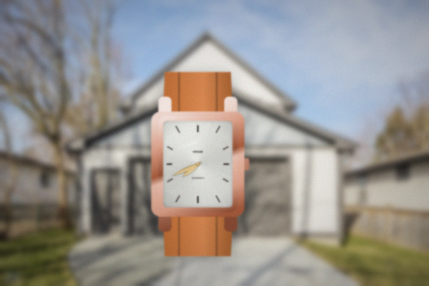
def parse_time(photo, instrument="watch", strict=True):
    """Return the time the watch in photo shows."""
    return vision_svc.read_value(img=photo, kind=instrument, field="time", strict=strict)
7:41
